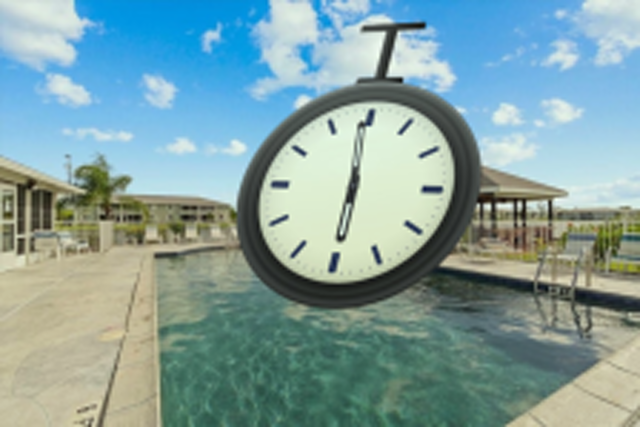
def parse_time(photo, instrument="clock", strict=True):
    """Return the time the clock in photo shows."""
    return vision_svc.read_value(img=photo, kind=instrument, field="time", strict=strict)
5:59
